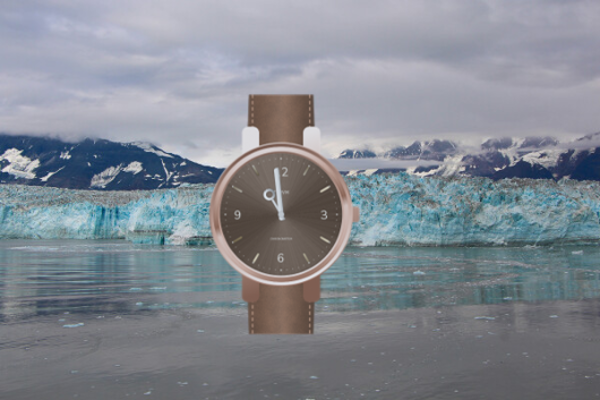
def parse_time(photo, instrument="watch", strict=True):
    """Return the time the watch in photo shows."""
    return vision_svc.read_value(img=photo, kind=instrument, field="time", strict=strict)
10:59
